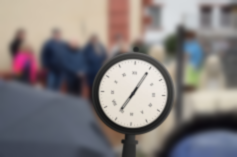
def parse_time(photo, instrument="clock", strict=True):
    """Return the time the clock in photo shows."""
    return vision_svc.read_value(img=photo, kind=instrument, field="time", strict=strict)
7:05
